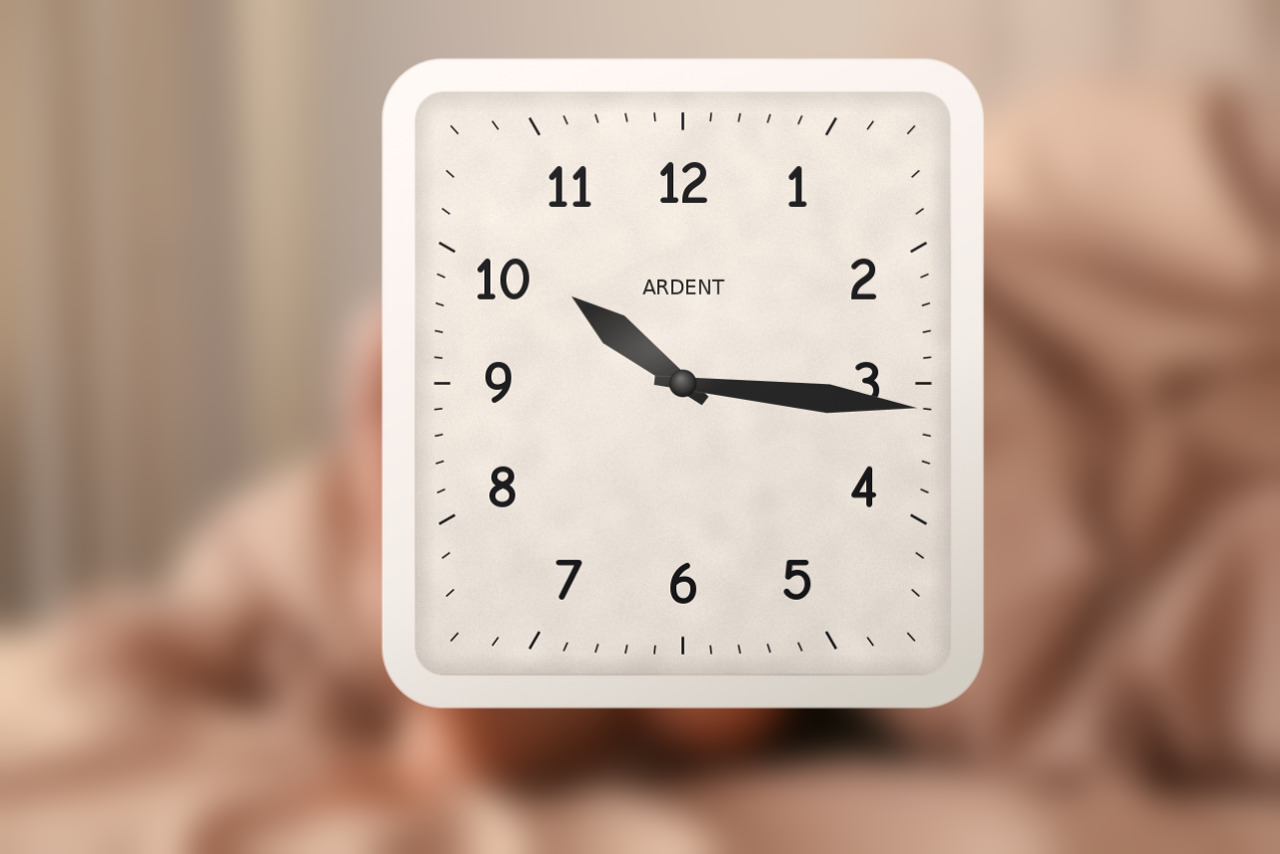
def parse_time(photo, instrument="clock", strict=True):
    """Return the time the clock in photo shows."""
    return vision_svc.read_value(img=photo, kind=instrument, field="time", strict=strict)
10:16
